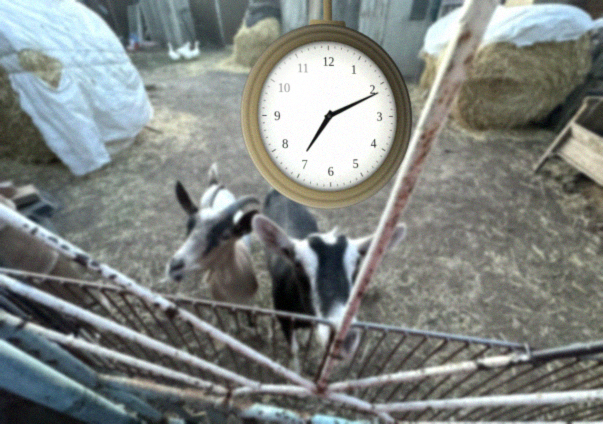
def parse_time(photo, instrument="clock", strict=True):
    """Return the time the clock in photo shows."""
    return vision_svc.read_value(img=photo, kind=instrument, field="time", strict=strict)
7:11
